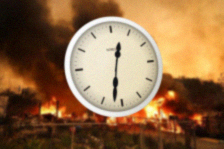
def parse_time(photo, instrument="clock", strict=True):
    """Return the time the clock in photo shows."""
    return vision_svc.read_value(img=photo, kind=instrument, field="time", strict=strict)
12:32
